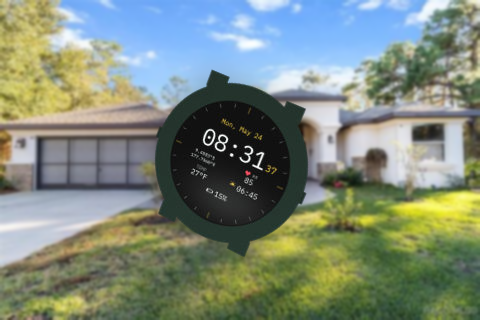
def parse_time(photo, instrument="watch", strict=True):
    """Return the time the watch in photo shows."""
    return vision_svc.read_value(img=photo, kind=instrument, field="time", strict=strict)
8:31:37
